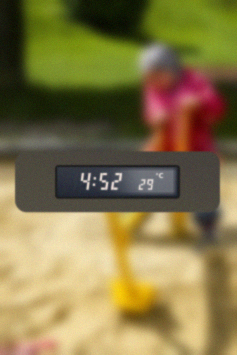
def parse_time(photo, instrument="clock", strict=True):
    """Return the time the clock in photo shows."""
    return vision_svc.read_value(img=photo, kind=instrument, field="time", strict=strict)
4:52
